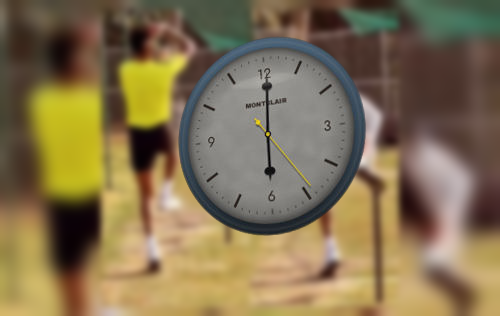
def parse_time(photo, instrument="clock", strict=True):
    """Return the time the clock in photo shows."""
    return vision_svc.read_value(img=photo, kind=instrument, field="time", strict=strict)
6:00:24
